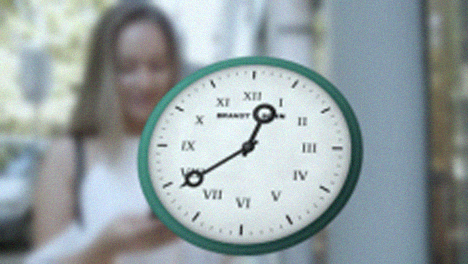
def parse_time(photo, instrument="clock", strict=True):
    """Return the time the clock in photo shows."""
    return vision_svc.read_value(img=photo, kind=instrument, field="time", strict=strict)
12:39
